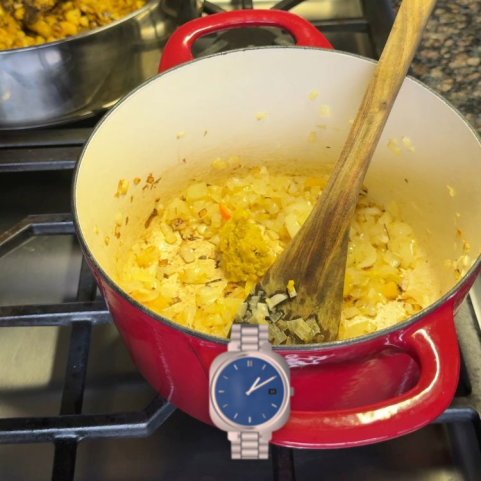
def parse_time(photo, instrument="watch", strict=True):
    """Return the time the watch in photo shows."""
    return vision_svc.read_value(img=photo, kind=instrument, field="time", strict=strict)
1:10
